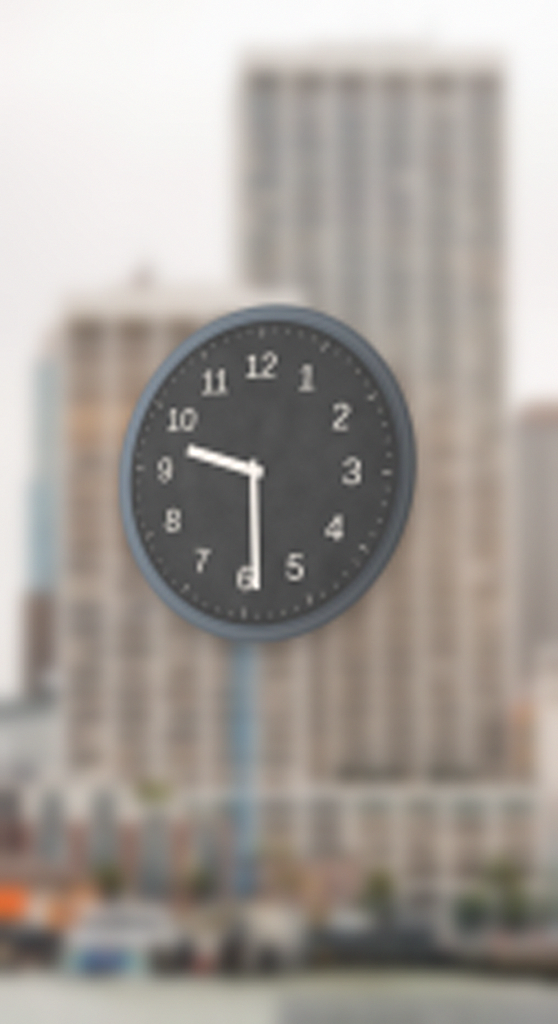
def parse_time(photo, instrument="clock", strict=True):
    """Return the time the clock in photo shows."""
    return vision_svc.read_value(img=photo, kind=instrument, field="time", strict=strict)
9:29
